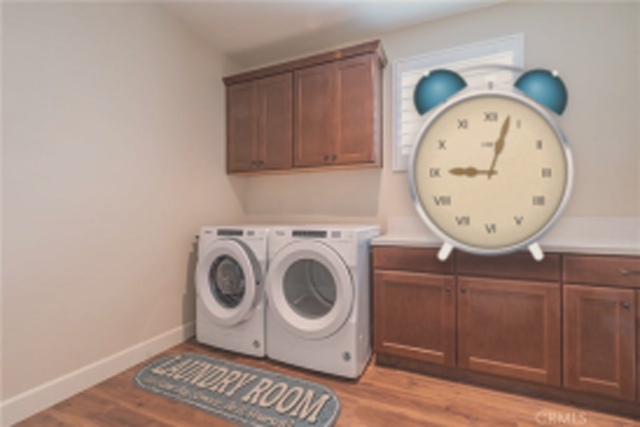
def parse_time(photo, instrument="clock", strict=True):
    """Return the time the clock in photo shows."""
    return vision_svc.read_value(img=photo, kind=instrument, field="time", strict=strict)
9:03
